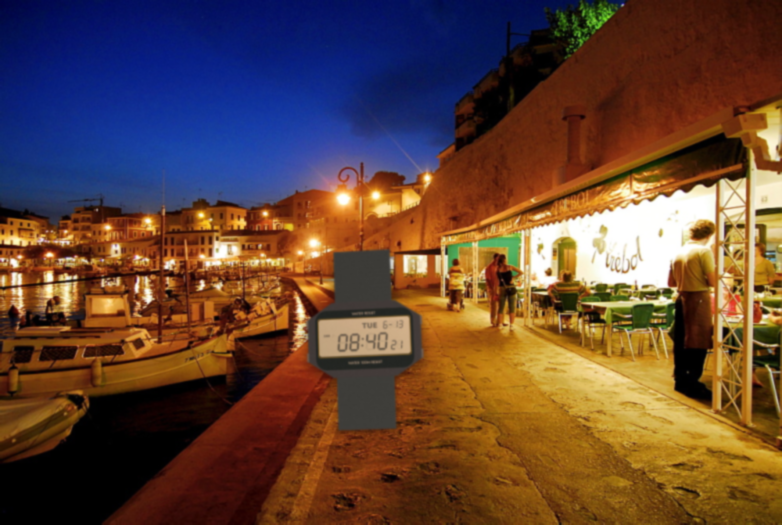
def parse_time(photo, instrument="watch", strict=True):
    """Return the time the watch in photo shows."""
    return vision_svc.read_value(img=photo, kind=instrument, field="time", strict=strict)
8:40
